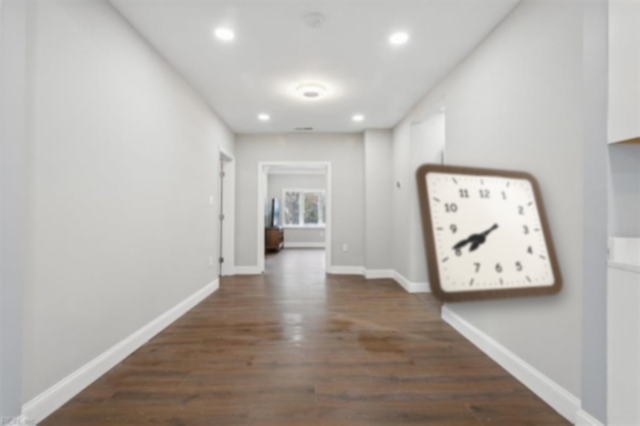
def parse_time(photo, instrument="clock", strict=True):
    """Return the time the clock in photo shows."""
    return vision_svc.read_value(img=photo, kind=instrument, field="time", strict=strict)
7:41
